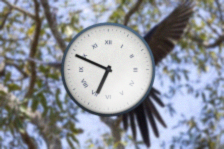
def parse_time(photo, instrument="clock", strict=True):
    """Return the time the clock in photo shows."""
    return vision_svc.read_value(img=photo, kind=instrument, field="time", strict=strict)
6:49
